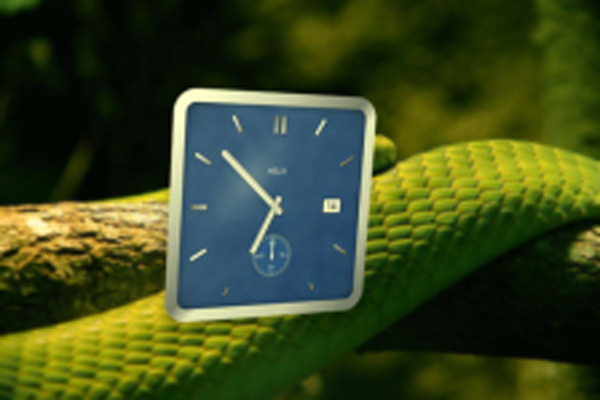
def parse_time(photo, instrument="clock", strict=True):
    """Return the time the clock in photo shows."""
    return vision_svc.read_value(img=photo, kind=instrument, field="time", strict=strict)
6:52
